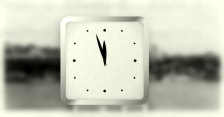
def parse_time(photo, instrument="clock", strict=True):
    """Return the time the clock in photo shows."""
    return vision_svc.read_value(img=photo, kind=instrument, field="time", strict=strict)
11:57
